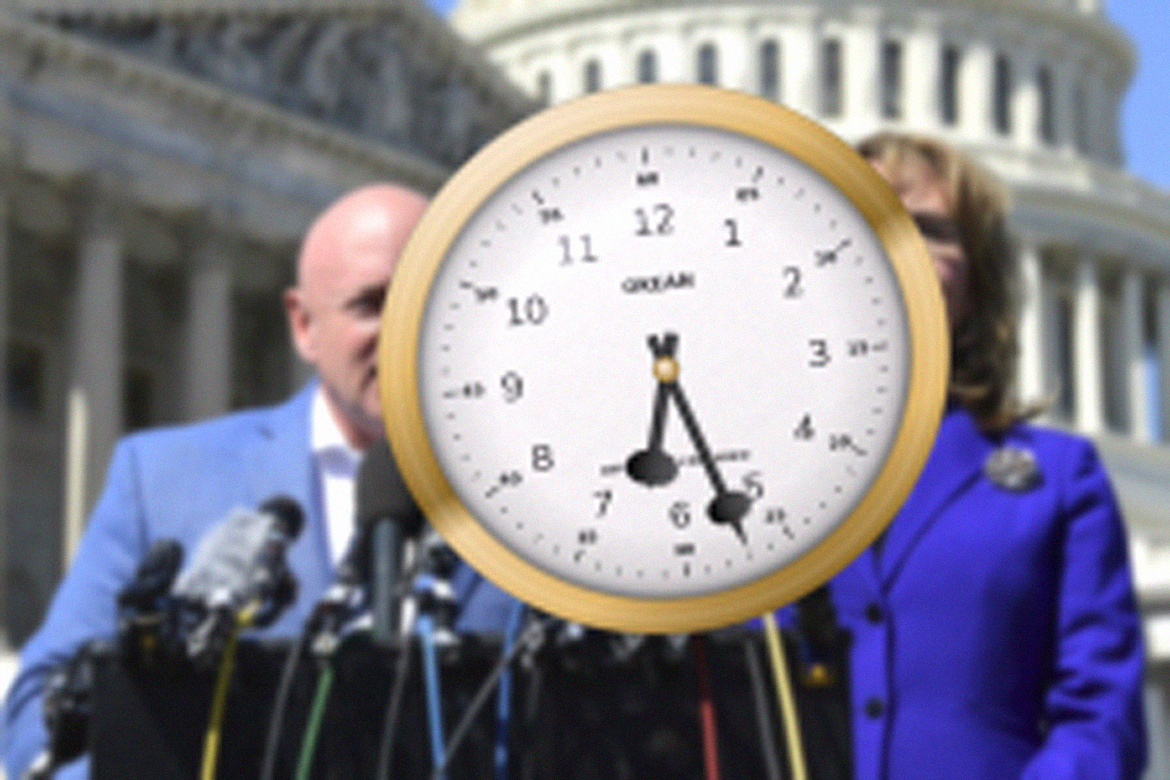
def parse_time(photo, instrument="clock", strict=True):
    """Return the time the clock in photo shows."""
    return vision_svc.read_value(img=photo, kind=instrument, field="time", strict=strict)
6:27
